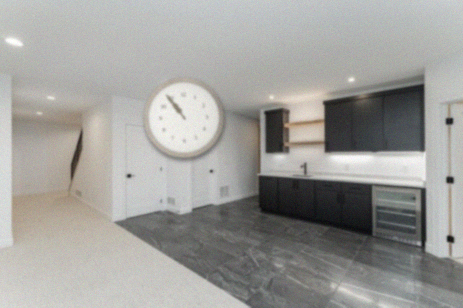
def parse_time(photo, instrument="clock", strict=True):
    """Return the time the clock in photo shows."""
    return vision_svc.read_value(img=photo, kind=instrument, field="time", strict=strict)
10:54
